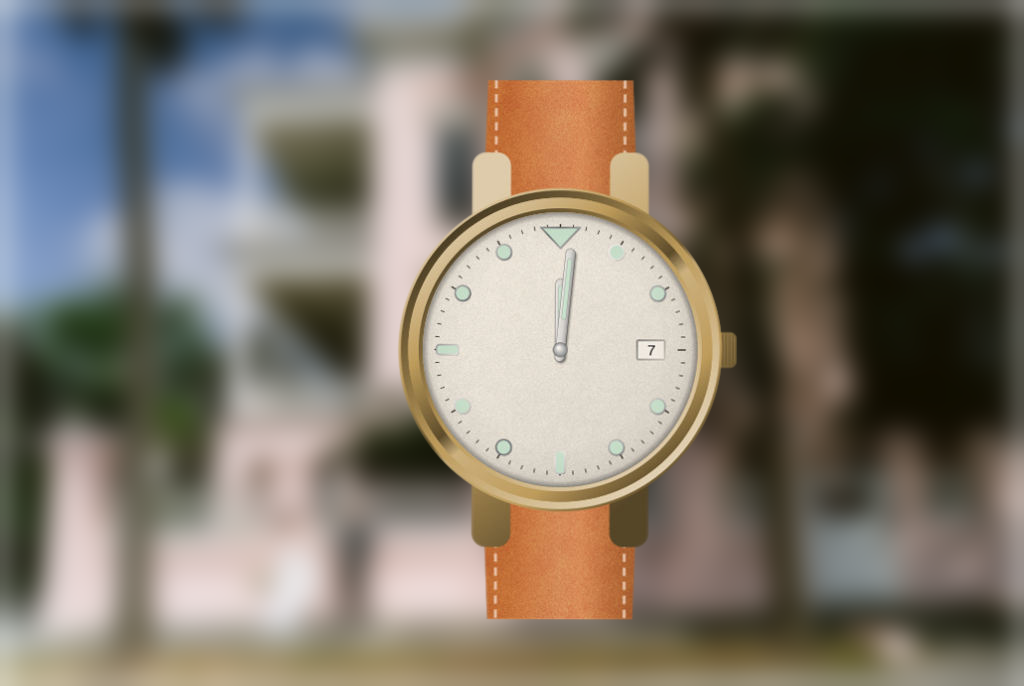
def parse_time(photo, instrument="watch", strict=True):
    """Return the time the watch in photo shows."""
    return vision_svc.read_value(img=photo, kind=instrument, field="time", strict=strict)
12:01
